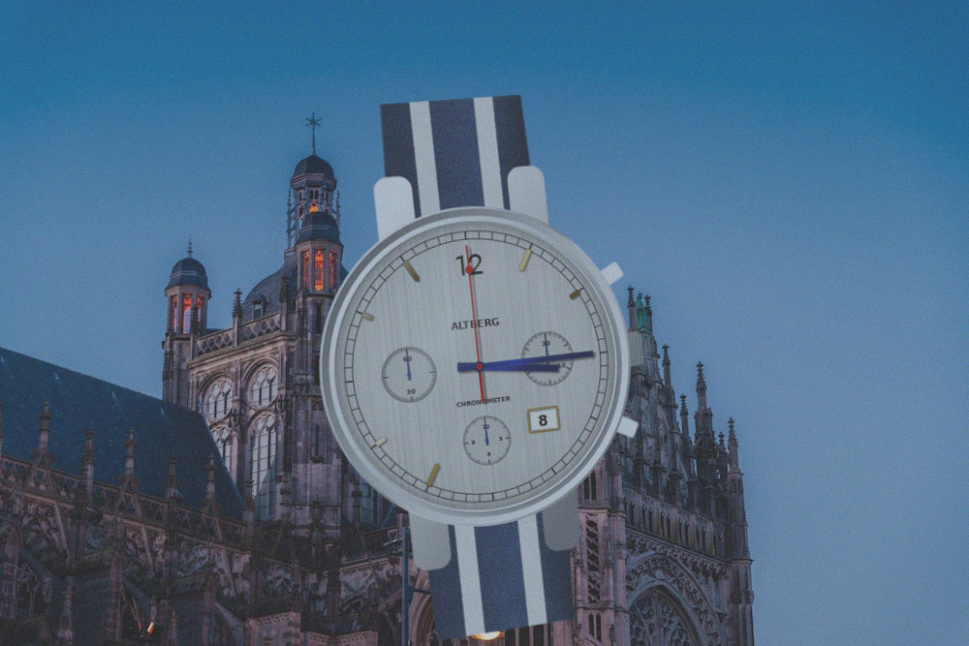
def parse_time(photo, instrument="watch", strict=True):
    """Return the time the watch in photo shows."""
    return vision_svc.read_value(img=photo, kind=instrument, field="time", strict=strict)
3:15
